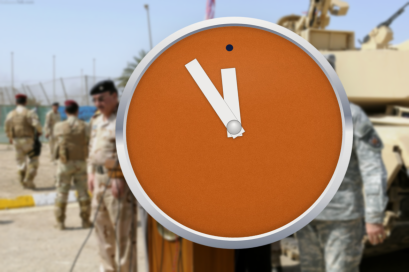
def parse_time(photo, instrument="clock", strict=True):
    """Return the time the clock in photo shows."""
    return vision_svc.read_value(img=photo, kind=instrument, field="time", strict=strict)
11:55
